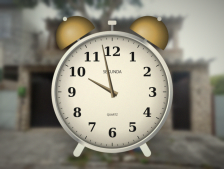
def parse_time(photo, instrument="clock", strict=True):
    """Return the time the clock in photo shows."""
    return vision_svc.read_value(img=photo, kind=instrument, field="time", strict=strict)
9:58
